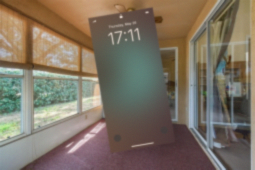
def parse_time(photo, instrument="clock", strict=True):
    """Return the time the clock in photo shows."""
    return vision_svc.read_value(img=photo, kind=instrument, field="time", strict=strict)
17:11
